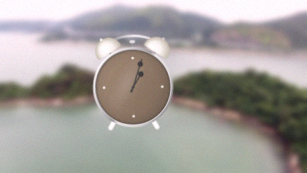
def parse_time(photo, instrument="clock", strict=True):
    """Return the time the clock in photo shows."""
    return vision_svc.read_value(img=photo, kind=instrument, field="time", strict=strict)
1:03
